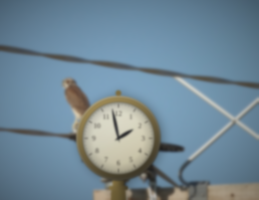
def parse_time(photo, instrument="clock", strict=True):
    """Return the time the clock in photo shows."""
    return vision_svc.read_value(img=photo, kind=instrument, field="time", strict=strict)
1:58
